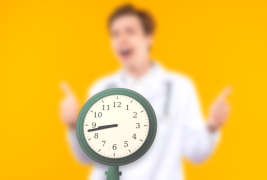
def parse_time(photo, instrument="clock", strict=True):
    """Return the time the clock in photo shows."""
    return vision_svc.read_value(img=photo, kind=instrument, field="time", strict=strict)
8:43
